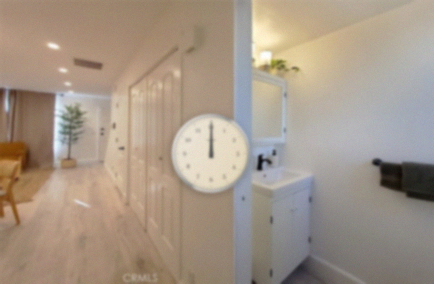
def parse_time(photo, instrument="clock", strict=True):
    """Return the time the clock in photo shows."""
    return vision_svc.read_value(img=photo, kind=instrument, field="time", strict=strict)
12:00
